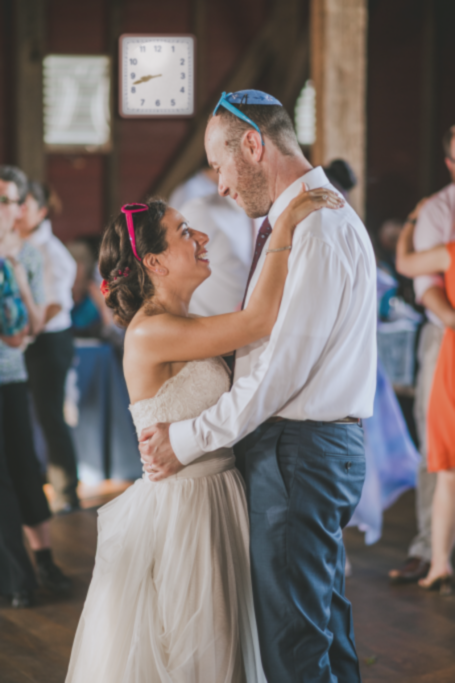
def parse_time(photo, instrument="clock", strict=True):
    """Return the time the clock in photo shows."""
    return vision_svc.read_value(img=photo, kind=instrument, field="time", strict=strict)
8:42
